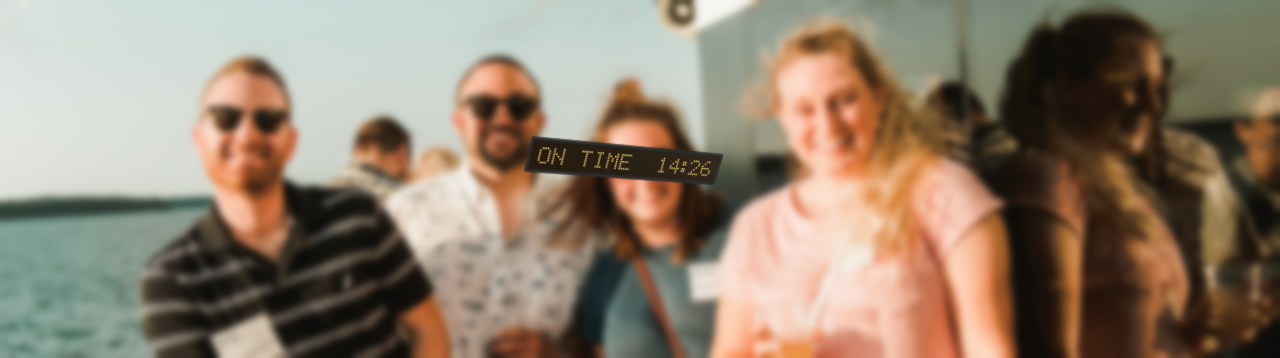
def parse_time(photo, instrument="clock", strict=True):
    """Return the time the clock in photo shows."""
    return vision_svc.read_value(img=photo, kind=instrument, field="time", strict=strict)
14:26
